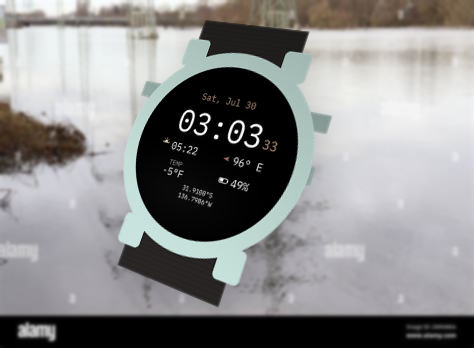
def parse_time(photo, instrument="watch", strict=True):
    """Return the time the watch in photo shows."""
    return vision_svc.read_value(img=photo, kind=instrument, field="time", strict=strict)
3:03:33
